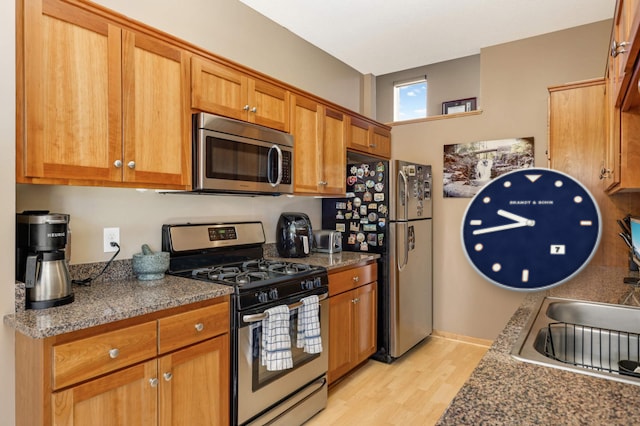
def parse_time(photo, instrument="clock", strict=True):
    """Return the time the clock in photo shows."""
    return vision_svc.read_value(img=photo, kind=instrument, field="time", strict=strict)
9:43
